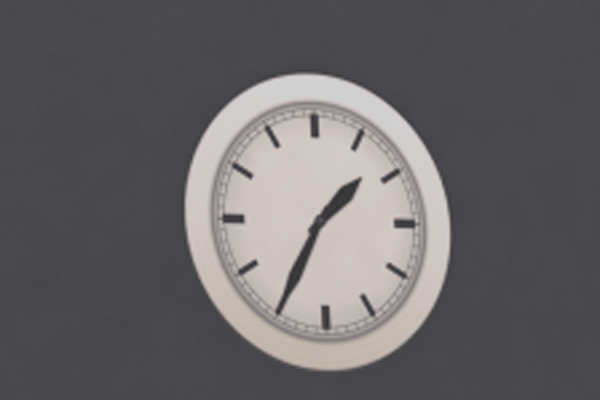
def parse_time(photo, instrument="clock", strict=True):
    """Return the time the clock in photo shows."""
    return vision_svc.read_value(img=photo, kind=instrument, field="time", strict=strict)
1:35
